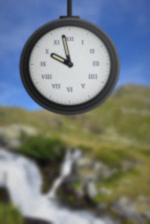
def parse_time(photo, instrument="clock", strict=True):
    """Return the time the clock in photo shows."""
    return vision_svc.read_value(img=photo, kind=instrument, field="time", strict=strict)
9:58
